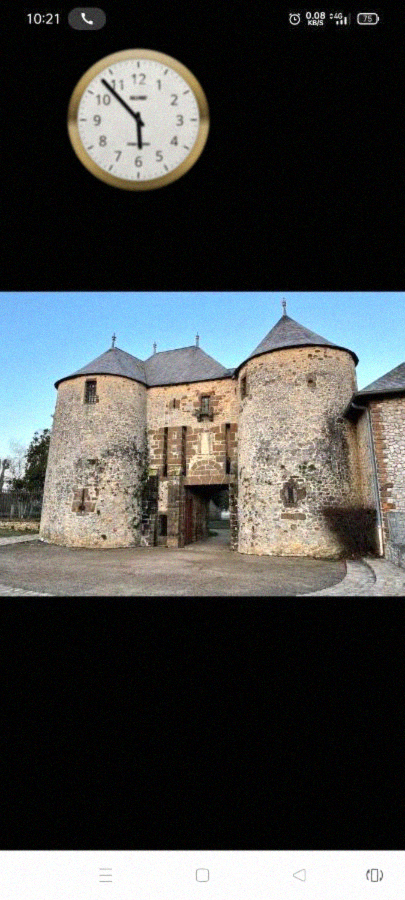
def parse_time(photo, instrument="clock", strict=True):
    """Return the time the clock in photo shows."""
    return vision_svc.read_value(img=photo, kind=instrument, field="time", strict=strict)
5:53
